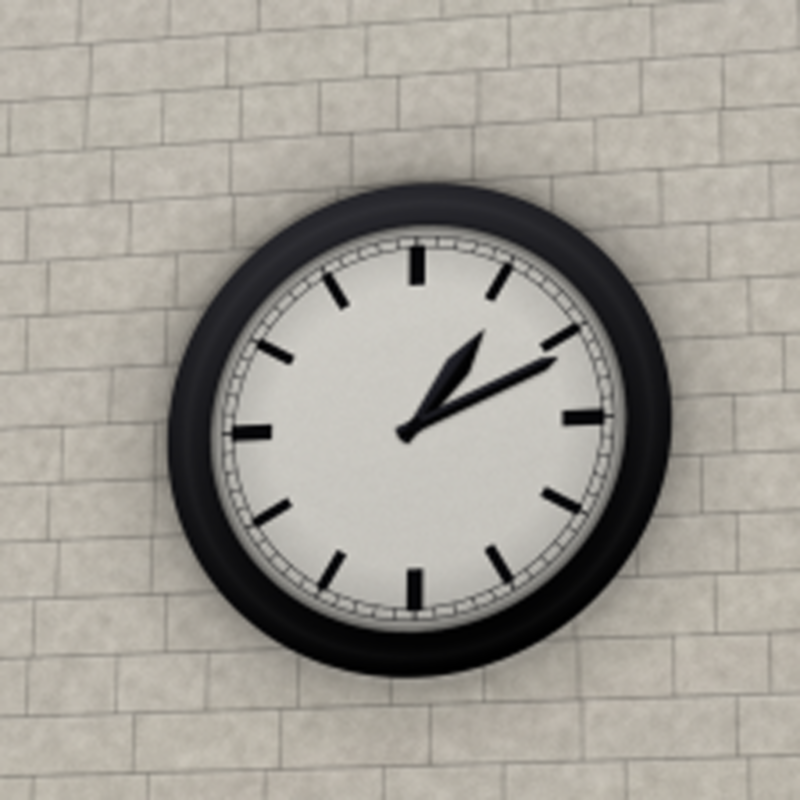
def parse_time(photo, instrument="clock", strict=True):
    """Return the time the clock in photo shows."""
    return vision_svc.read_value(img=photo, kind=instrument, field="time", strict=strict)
1:11
